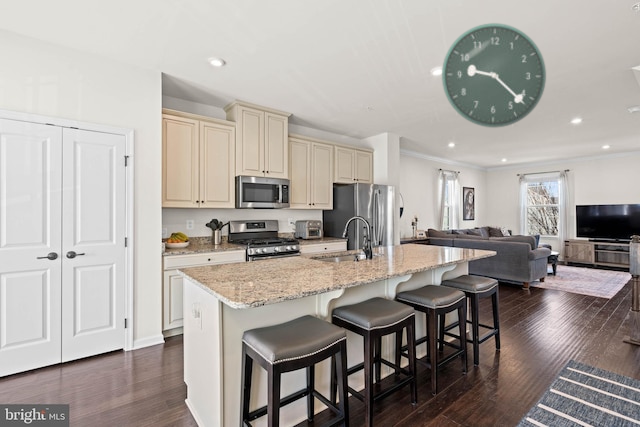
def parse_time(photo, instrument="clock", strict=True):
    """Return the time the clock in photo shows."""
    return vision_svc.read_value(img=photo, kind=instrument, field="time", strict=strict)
9:22
